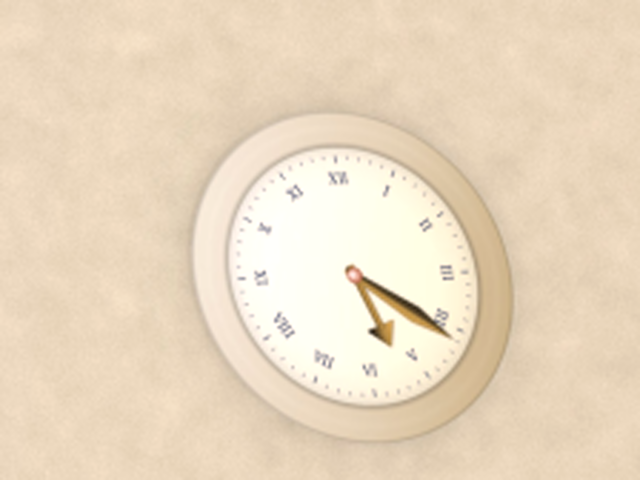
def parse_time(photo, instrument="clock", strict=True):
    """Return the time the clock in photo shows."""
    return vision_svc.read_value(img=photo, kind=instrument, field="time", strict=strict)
5:21
